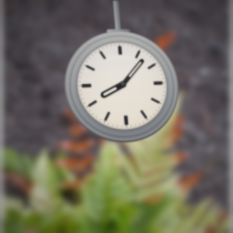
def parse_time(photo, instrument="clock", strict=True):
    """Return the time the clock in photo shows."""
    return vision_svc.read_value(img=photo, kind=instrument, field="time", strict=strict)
8:07
